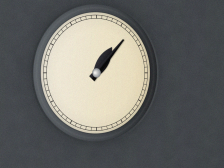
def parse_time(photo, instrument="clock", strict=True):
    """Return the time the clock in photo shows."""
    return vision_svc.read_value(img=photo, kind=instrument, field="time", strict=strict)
1:07
